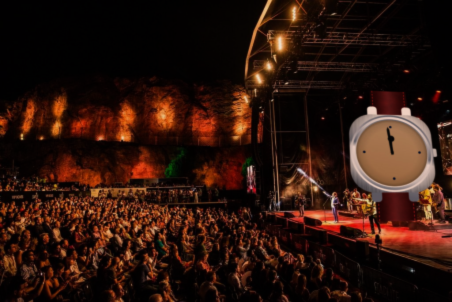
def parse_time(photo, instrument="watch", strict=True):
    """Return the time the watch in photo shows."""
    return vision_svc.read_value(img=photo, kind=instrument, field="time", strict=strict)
11:59
